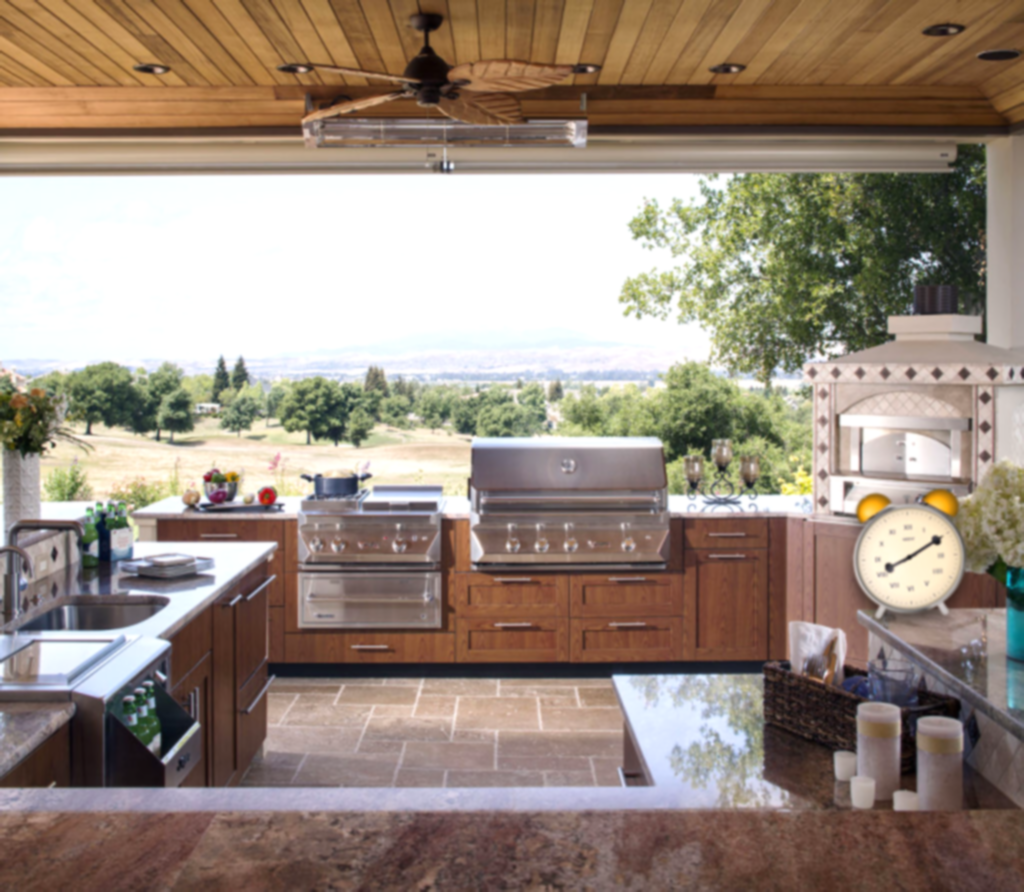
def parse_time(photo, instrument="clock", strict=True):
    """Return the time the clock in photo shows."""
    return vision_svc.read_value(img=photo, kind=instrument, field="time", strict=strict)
8:10
